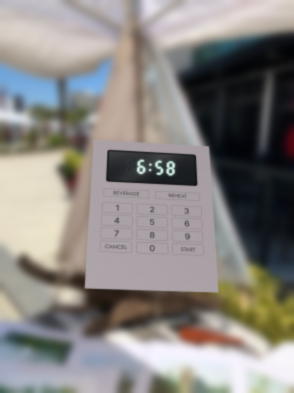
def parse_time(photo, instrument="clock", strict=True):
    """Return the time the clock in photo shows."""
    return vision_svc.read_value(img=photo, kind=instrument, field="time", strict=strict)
6:58
